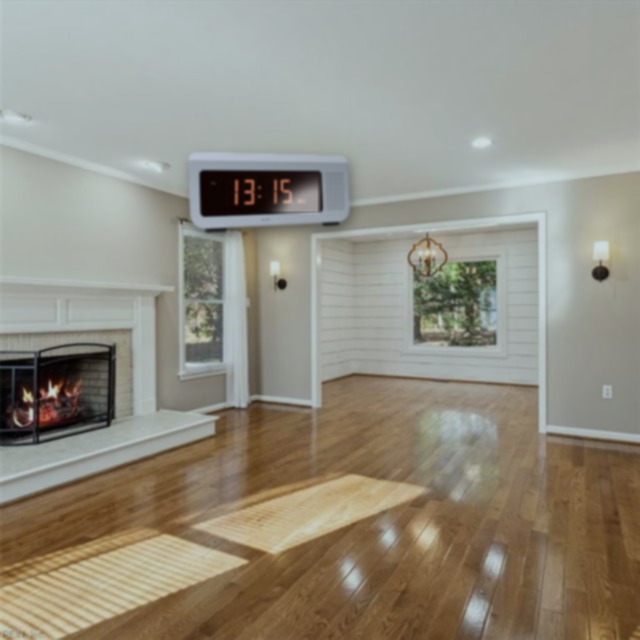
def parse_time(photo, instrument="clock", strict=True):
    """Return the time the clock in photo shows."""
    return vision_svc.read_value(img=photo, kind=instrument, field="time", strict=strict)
13:15
